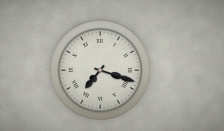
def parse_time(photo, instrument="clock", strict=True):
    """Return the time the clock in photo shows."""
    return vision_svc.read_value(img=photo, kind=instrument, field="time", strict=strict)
7:18
